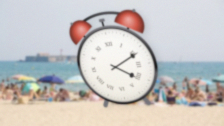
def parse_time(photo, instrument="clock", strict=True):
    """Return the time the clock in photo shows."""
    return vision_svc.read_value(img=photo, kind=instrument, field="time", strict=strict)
4:11
